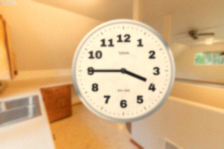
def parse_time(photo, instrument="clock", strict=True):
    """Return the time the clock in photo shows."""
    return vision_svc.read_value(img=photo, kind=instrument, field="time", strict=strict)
3:45
